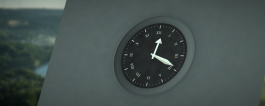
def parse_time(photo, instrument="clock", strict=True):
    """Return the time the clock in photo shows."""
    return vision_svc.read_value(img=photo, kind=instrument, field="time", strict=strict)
12:19
